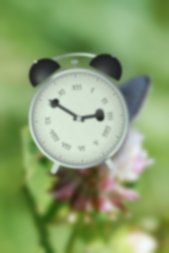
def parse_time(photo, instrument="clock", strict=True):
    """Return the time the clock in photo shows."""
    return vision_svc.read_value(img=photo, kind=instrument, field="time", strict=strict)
2:51
